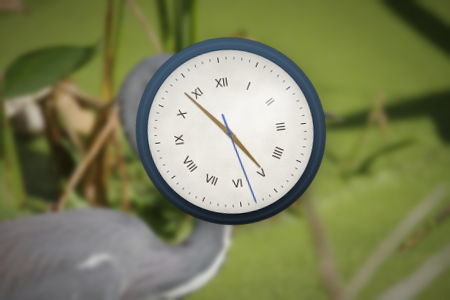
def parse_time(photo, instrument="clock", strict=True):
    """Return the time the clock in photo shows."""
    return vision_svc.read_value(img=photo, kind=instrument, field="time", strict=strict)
4:53:28
